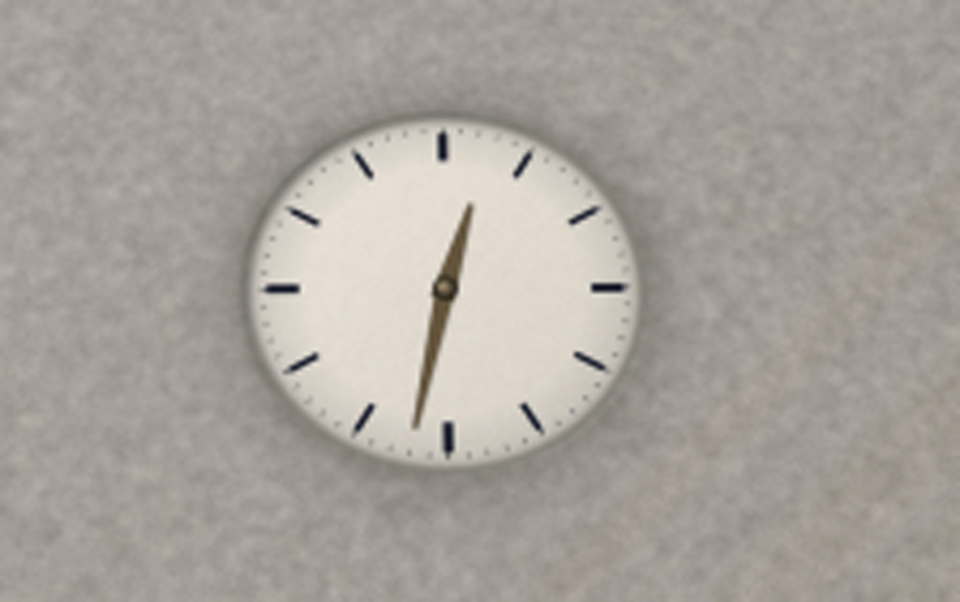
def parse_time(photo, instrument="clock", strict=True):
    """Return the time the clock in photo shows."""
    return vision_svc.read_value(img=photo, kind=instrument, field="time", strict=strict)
12:32
